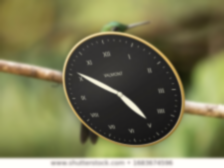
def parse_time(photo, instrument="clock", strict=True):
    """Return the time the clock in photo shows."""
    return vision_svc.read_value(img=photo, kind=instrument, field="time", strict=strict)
4:51
